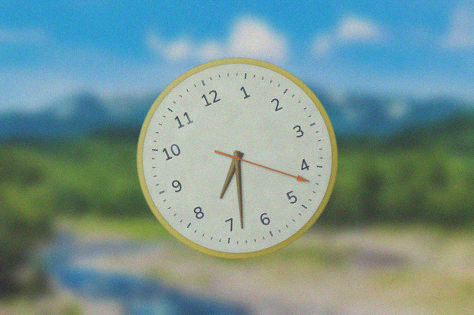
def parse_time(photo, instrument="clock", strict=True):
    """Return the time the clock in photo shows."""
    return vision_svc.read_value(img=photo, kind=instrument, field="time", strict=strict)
7:33:22
